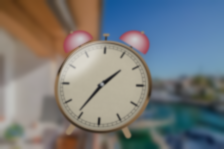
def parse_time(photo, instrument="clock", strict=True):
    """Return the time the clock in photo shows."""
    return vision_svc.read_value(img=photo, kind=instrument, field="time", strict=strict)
1:36
